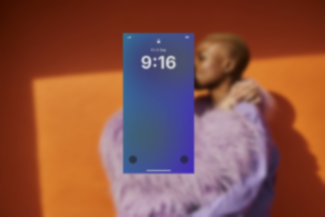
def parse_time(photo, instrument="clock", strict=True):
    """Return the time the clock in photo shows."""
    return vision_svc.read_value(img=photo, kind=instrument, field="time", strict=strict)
9:16
